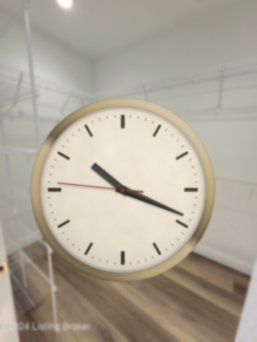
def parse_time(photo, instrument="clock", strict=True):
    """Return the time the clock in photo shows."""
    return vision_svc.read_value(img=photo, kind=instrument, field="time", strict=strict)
10:18:46
